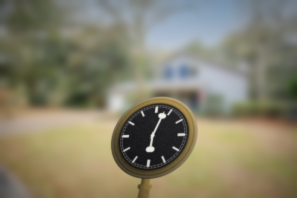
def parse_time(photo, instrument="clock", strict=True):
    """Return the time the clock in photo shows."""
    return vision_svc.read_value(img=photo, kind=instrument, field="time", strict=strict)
6:03
